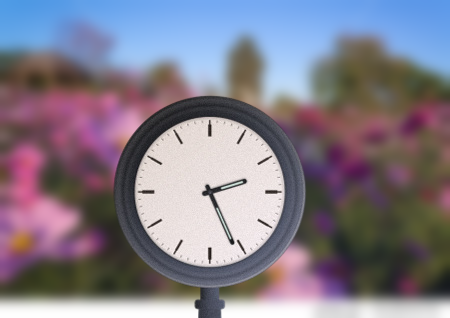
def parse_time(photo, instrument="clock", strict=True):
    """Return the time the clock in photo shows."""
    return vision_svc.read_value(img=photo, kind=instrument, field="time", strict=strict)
2:26
